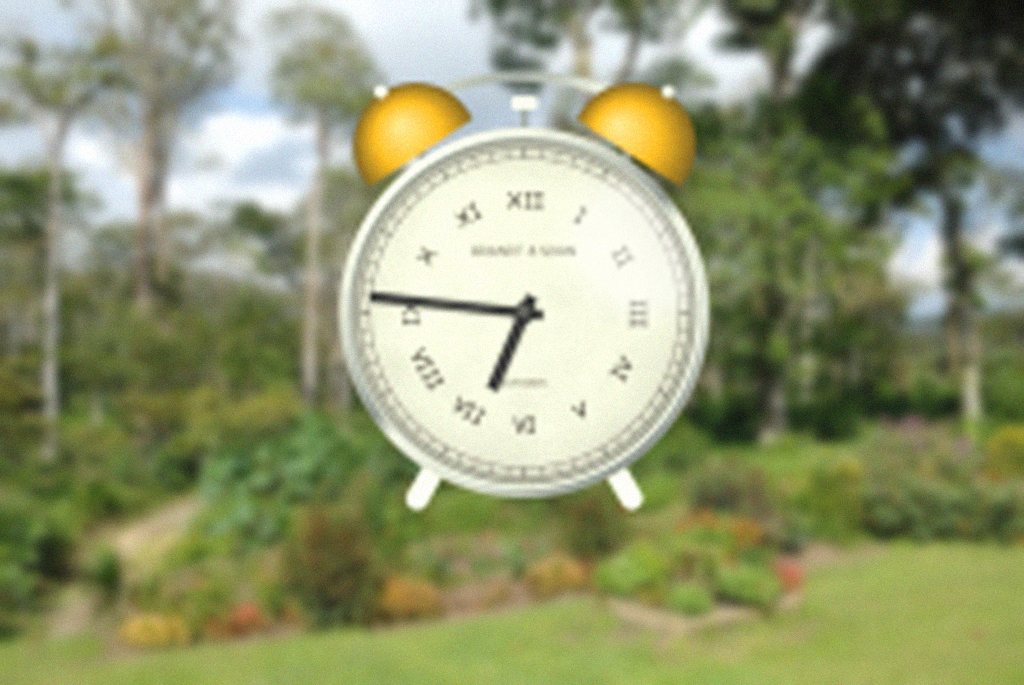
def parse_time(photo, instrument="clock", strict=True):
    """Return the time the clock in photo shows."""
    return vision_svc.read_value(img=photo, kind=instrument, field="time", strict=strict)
6:46
